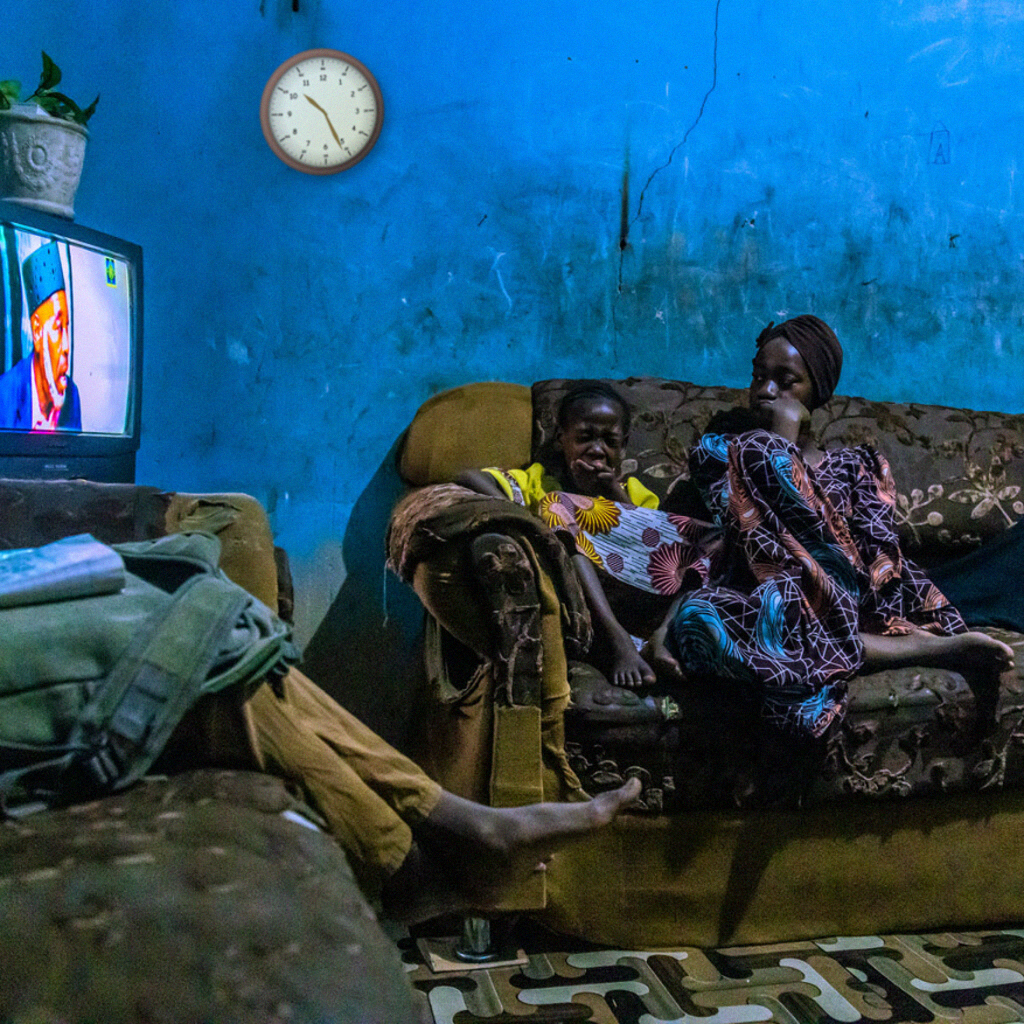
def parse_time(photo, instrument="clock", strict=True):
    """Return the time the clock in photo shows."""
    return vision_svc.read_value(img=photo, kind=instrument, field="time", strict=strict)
10:26
